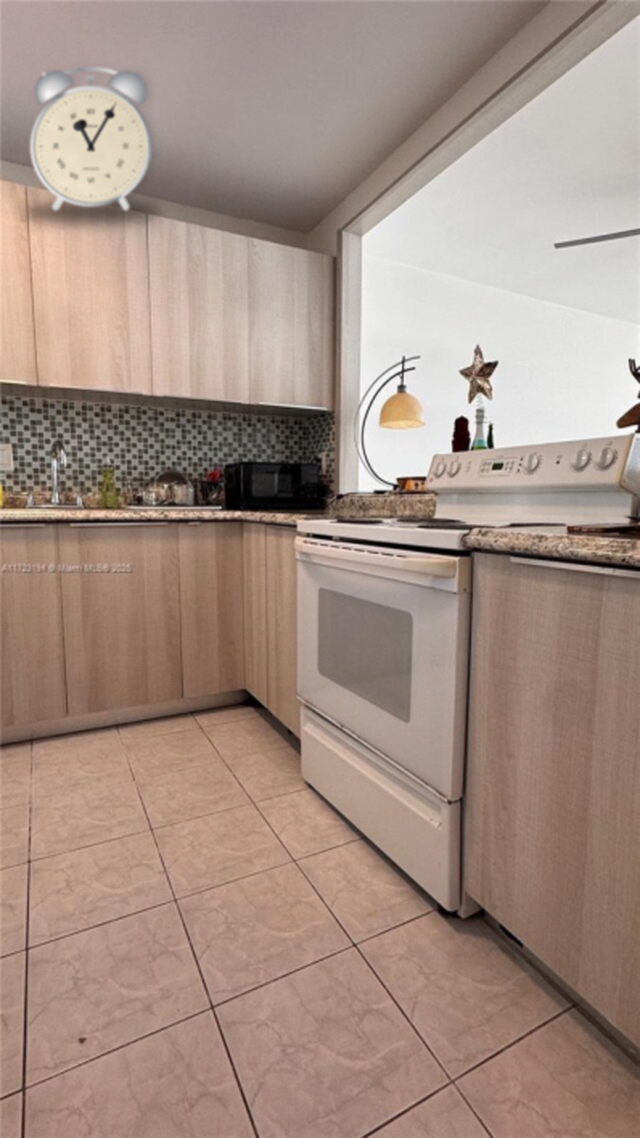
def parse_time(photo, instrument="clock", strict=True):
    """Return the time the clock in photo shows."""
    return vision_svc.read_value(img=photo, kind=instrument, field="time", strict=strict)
11:05
